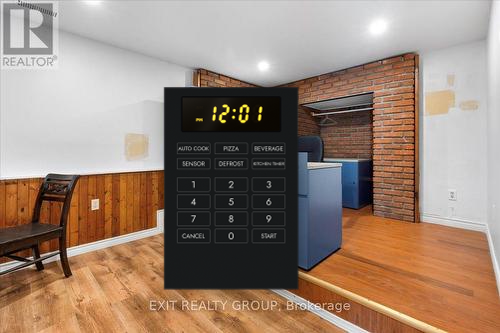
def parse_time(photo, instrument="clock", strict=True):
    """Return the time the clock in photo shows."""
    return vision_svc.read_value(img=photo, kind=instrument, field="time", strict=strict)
12:01
